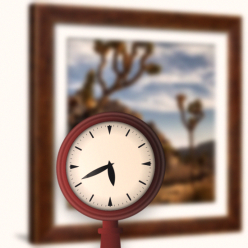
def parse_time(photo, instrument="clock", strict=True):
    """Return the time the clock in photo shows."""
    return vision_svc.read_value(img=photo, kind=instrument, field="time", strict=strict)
5:41
